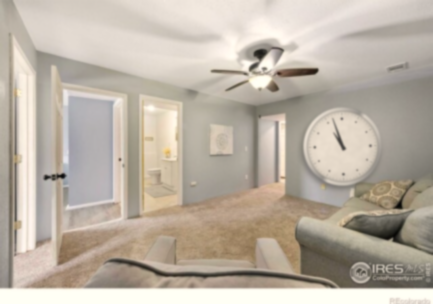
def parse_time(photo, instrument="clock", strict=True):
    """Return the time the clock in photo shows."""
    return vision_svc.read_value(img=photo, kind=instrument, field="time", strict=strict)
10:57
